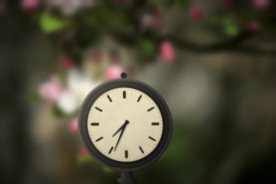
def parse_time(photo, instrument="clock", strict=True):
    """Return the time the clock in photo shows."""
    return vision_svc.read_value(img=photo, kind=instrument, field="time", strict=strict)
7:34
